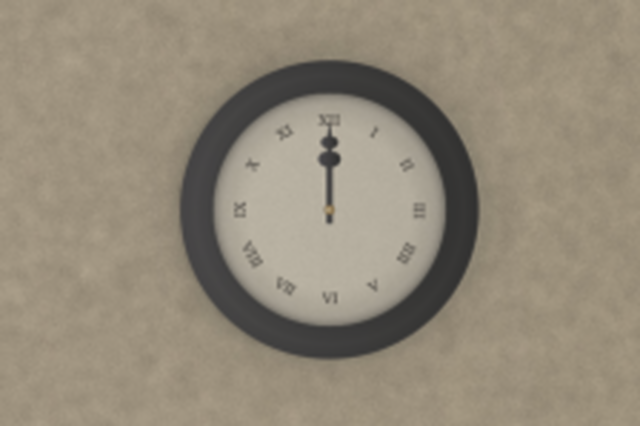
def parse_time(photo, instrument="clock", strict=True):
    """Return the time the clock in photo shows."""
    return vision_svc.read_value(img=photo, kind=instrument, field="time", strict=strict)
12:00
